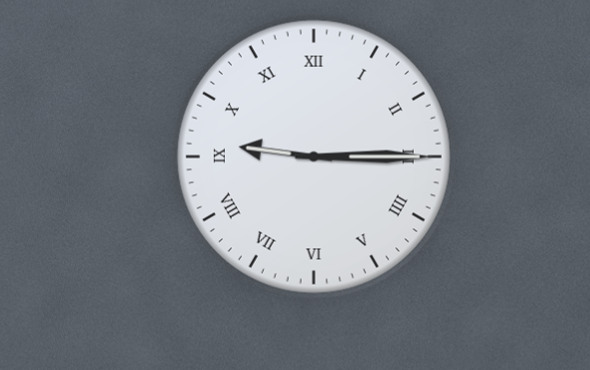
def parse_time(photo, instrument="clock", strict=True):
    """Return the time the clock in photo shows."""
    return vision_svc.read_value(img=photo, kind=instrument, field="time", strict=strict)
9:15
